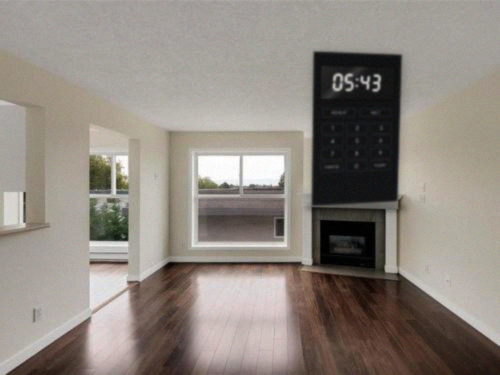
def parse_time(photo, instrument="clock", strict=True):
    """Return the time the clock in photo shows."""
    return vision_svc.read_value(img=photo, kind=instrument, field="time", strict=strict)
5:43
